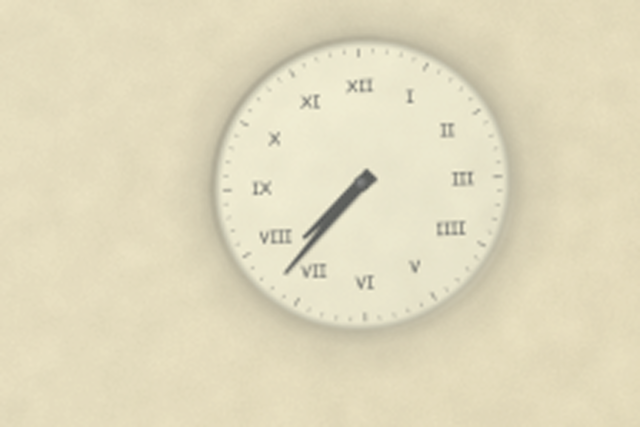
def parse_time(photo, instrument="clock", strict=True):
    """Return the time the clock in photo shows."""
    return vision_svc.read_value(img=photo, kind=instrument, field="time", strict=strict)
7:37
